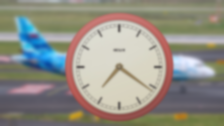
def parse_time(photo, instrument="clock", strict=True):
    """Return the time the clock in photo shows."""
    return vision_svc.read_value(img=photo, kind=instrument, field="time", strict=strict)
7:21
